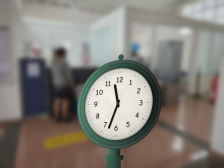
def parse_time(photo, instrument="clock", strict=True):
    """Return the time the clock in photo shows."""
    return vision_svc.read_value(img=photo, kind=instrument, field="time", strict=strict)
11:33
